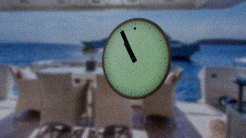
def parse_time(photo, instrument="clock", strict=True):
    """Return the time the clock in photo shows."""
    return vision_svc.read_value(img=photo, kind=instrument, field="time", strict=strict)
10:55
